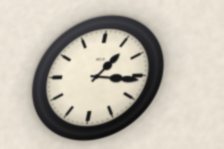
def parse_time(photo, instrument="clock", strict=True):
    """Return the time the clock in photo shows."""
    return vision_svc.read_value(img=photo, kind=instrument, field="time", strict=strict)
1:16
